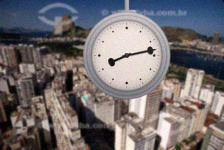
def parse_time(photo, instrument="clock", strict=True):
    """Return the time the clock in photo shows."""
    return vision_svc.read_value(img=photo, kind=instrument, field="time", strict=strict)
8:13
